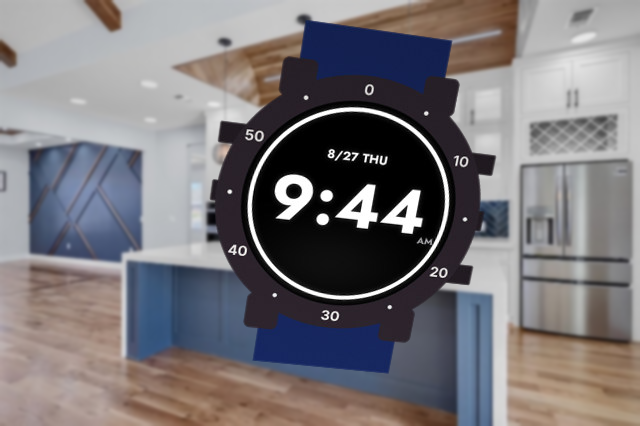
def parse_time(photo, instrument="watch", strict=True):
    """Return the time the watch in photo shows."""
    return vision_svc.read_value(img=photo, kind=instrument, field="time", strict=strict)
9:44
